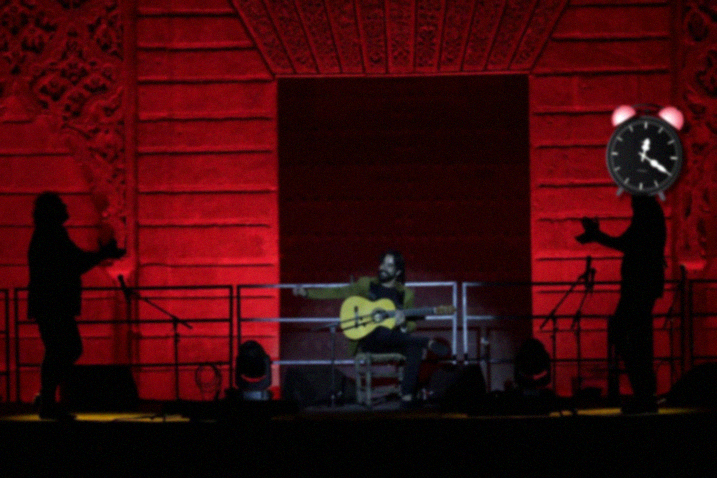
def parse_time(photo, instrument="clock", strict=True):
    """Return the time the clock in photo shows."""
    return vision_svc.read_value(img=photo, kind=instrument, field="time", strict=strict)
12:20
